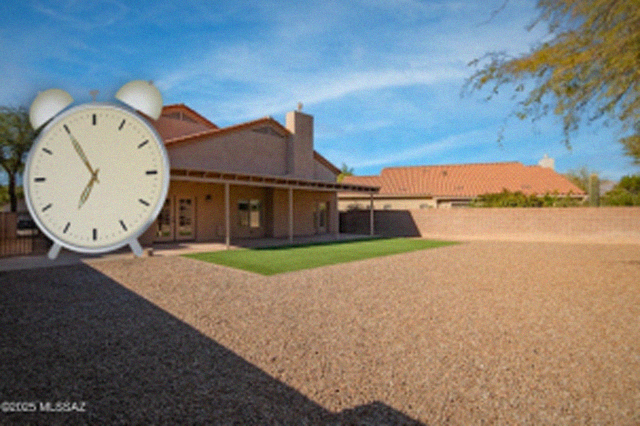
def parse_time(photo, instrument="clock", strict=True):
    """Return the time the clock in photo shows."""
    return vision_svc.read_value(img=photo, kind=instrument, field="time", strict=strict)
6:55
